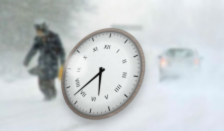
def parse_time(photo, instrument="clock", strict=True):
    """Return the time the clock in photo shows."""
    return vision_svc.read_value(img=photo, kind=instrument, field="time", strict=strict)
5:37
